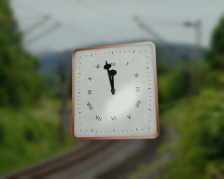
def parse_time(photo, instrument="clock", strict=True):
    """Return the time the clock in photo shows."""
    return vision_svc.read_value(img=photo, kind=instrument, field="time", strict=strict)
11:58
